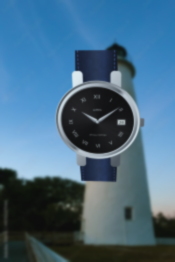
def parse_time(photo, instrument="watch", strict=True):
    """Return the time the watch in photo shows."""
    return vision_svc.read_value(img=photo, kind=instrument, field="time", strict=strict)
10:09
